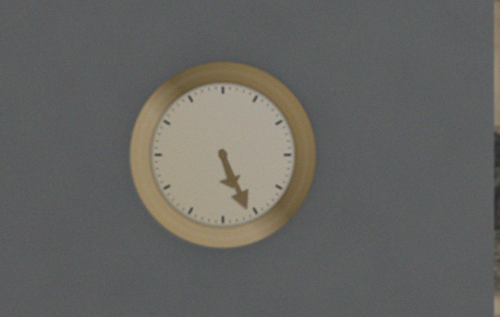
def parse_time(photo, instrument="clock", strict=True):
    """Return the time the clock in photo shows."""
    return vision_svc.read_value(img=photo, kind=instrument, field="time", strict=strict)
5:26
